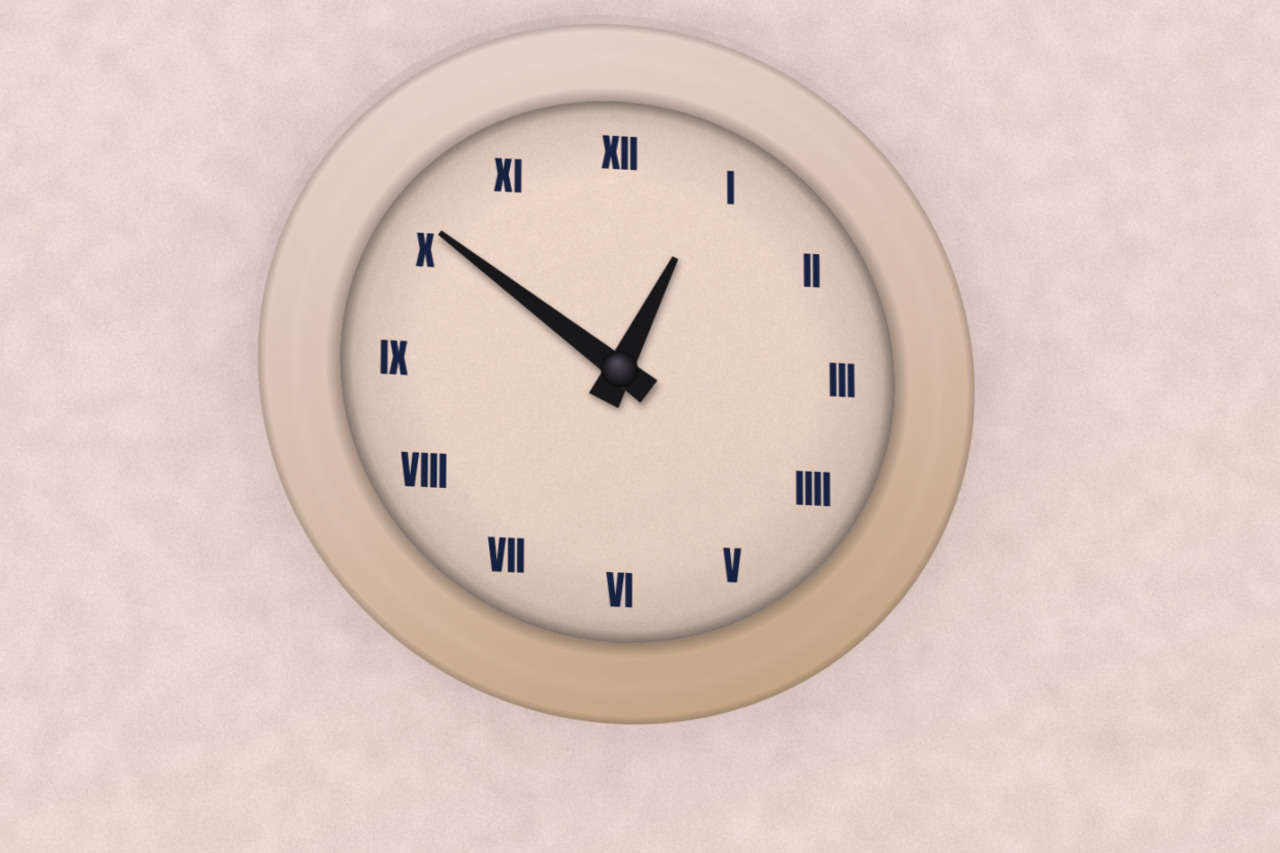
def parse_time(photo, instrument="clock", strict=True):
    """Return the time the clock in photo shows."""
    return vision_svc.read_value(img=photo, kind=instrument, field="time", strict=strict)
12:51
